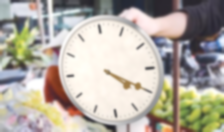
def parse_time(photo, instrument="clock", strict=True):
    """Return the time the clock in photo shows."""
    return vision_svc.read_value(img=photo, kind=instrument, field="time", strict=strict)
4:20
